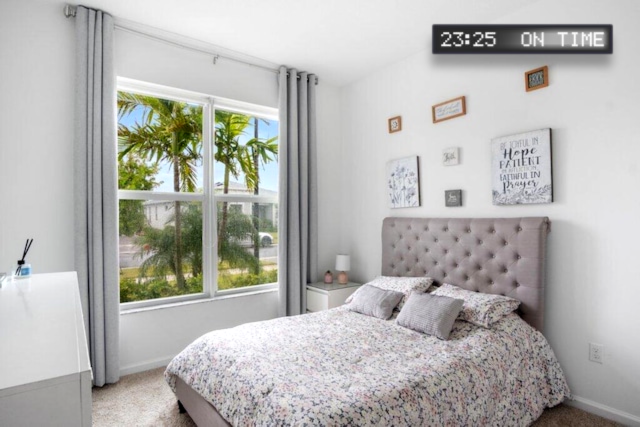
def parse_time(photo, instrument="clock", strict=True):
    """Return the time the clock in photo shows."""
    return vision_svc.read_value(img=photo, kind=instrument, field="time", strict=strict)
23:25
